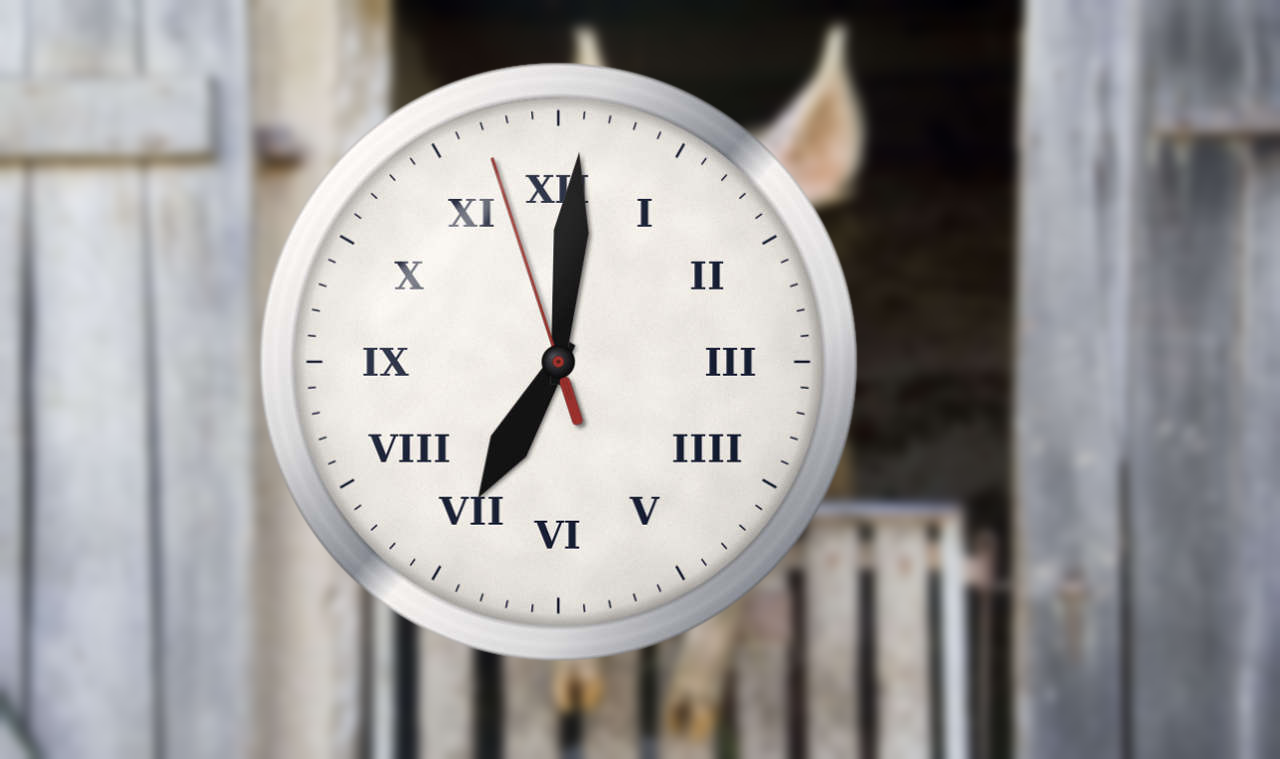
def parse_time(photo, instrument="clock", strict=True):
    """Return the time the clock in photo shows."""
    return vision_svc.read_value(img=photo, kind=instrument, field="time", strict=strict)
7:00:57
